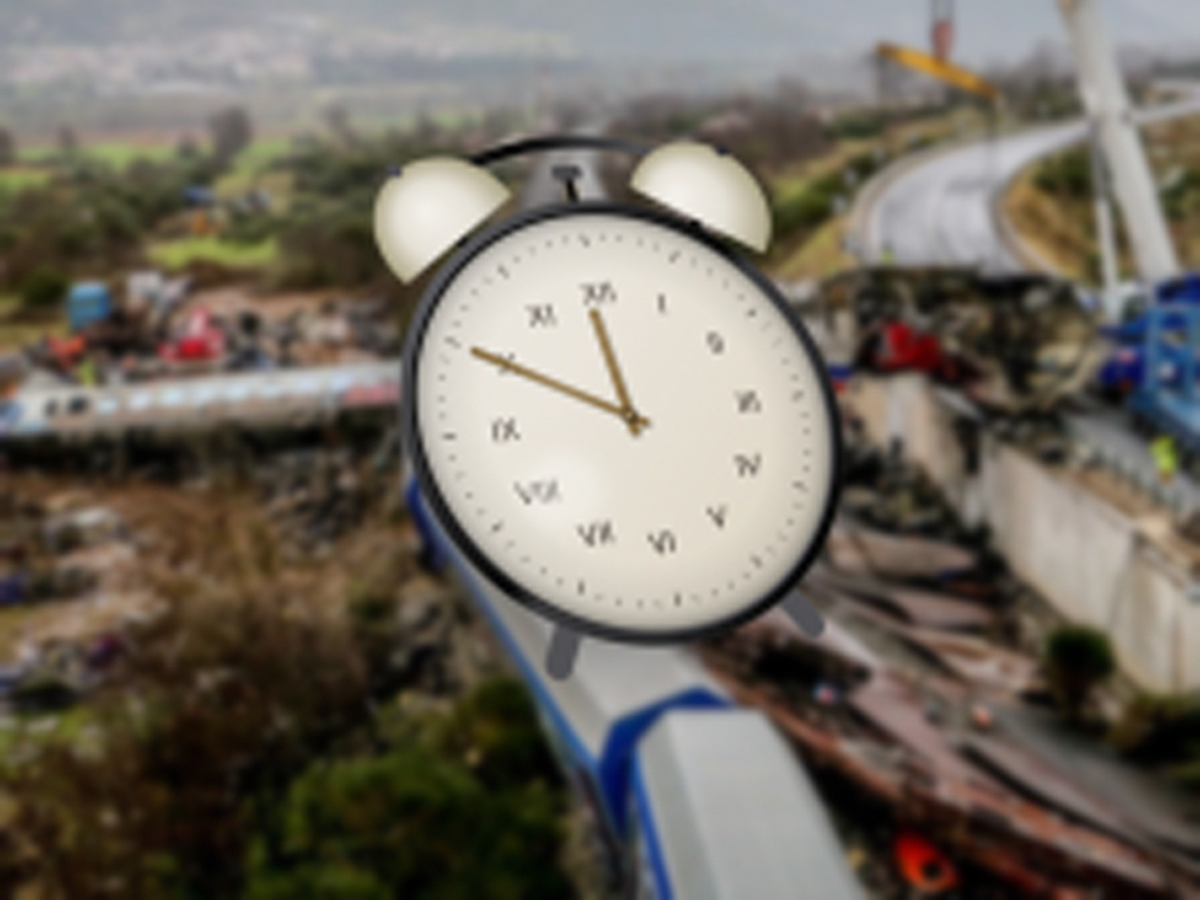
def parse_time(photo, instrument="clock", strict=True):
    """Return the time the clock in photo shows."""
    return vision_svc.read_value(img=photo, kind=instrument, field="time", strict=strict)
11:50
